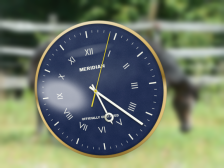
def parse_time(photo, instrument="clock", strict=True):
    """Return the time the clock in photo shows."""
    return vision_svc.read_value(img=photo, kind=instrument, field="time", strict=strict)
5:22:04
